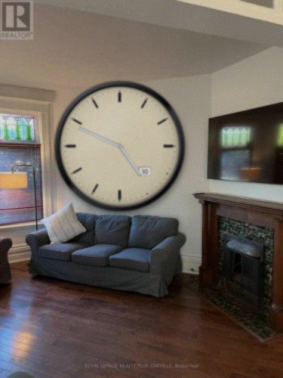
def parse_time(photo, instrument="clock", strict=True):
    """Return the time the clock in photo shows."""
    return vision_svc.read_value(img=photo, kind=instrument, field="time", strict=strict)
4:49
